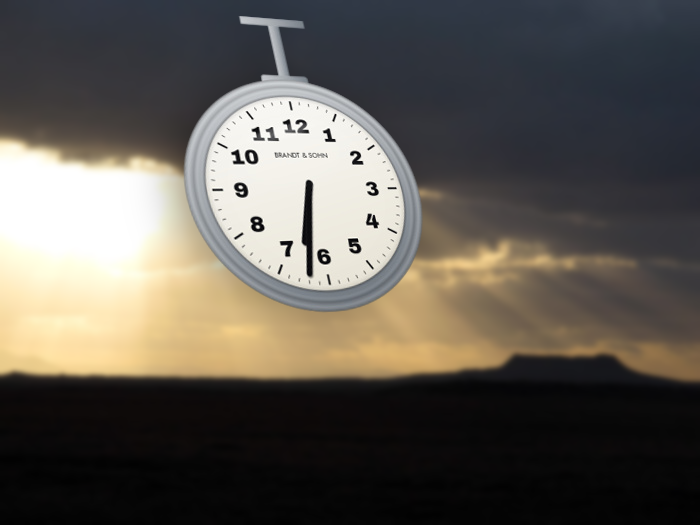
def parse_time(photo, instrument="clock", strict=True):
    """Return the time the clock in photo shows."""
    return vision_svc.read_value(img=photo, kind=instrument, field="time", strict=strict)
6:32
